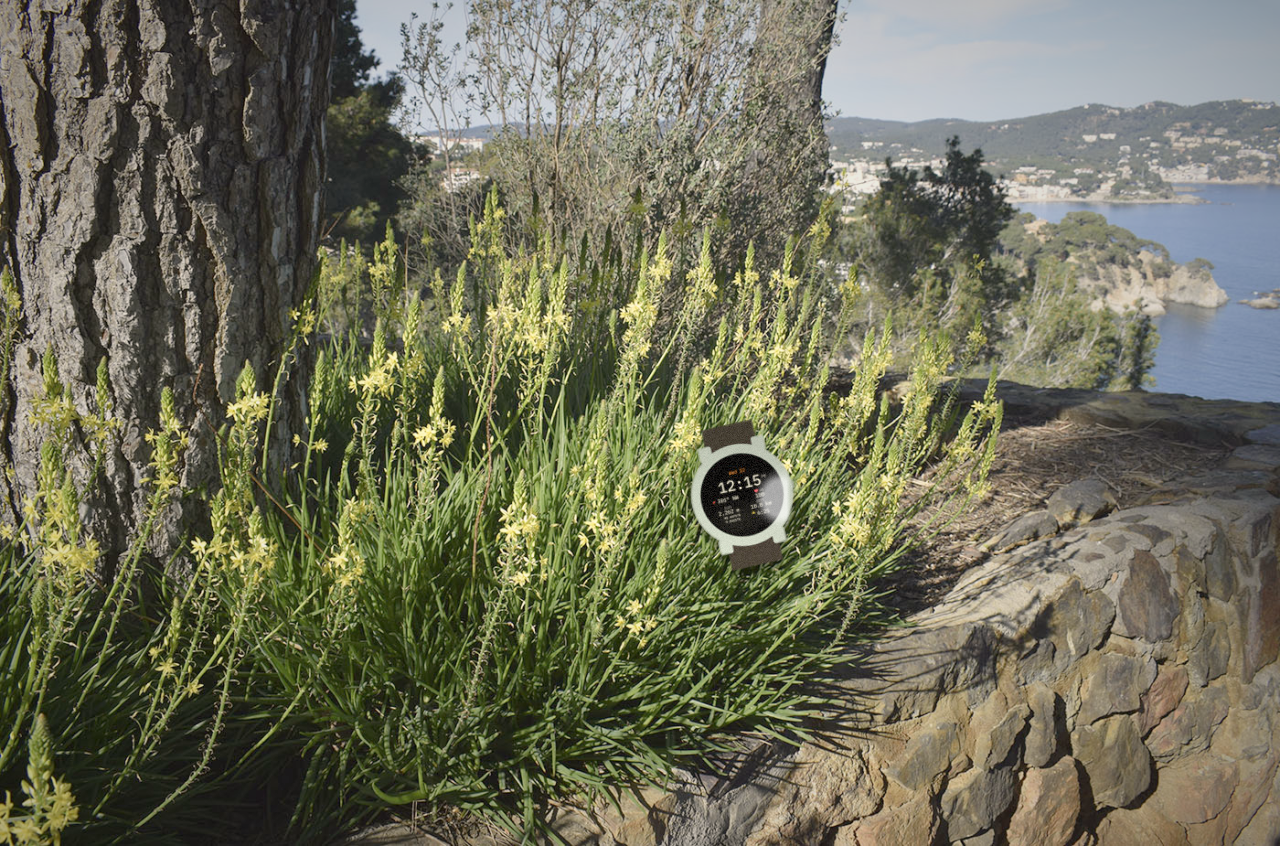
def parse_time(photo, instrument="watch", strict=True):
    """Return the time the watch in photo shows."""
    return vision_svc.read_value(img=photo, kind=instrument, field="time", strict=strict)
12:15
